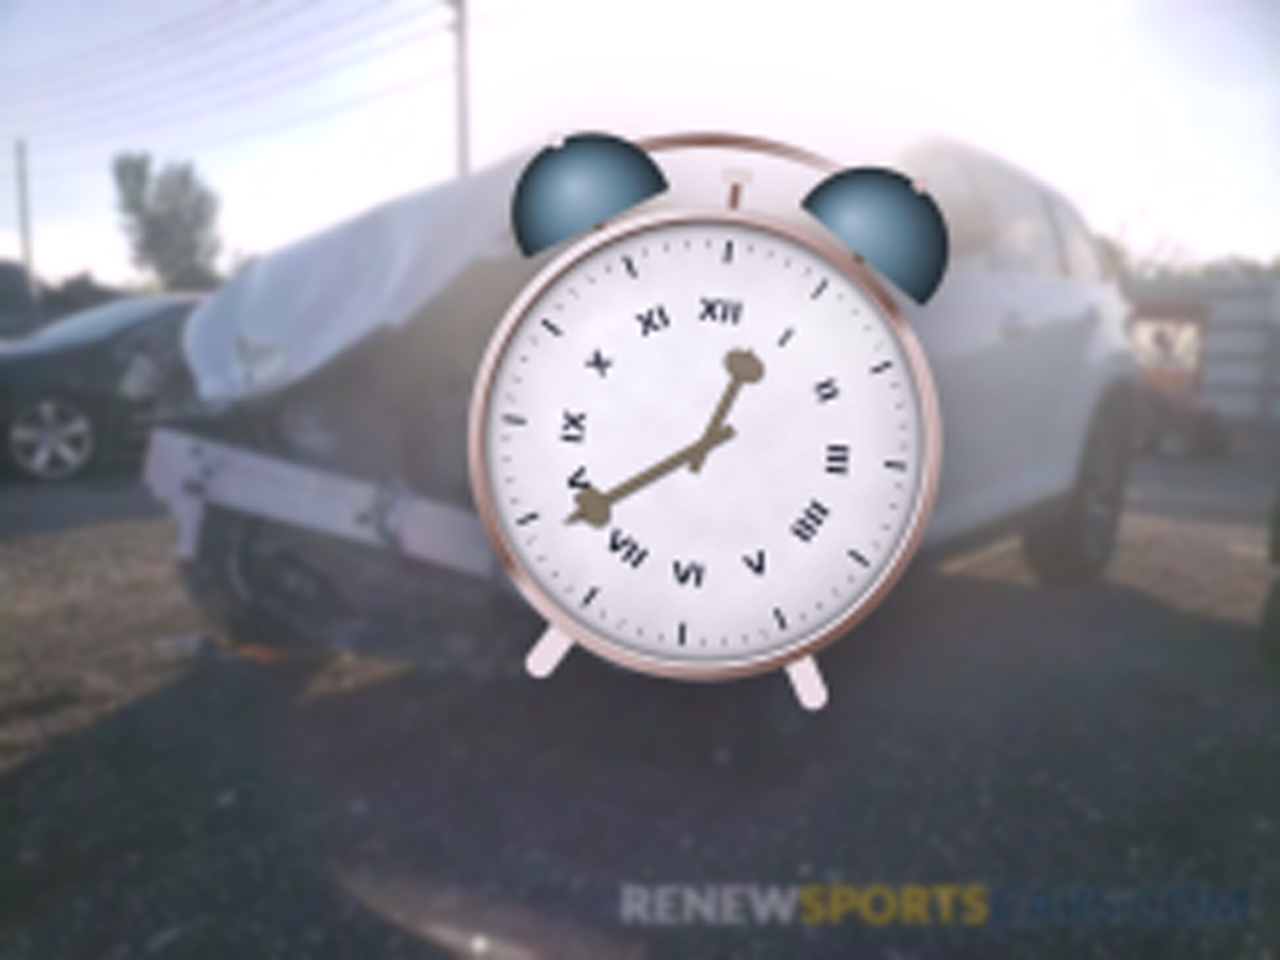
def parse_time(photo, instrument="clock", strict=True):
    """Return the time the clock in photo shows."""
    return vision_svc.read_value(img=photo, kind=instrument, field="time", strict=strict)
12:39
